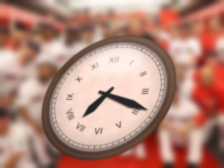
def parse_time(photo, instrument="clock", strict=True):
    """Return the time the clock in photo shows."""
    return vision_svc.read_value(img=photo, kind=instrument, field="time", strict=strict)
7:19
